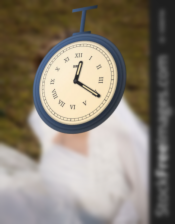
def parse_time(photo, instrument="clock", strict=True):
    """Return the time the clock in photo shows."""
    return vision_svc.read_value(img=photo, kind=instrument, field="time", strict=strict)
12:20
